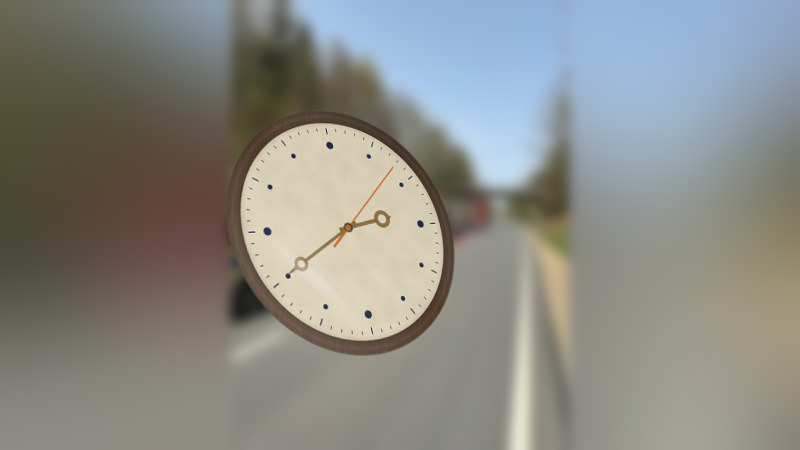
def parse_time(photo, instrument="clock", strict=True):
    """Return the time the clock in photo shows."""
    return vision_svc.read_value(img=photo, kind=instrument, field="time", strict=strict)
2:40:08
